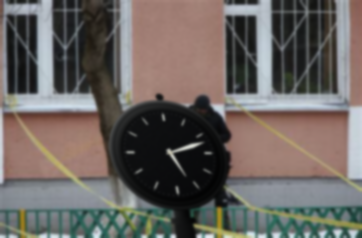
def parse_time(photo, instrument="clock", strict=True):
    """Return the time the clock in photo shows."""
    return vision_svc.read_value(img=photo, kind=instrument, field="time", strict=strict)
5:12
